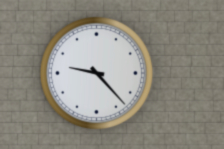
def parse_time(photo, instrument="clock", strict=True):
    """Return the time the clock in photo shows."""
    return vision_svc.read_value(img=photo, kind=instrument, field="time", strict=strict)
9:23
